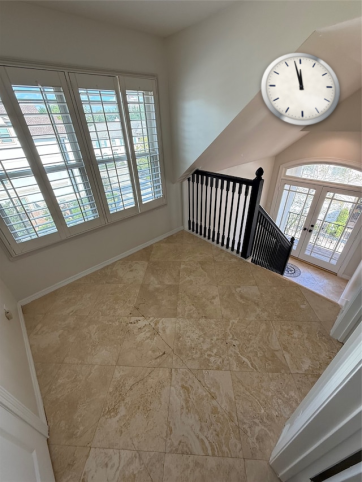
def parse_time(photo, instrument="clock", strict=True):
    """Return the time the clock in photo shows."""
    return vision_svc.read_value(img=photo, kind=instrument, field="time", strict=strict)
11:58
